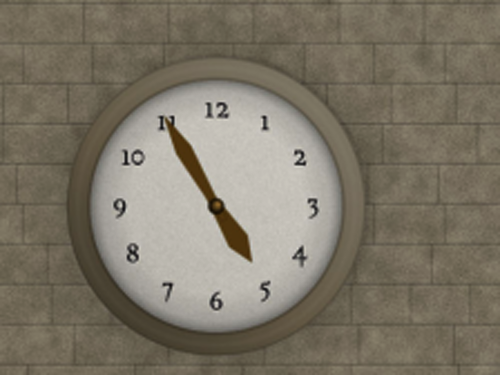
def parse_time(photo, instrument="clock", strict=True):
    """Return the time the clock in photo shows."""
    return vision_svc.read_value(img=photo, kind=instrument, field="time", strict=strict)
4:55
